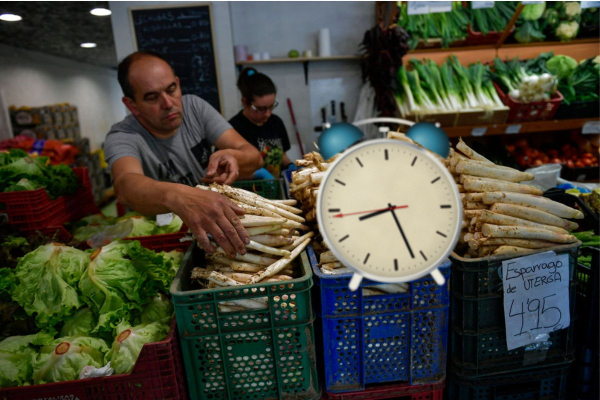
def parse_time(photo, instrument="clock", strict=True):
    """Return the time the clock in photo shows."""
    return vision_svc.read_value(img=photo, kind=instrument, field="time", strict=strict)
8:26:44
